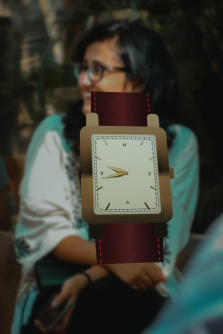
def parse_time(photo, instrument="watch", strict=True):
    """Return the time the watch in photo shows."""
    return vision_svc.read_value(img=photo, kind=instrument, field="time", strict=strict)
9:43
